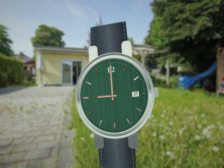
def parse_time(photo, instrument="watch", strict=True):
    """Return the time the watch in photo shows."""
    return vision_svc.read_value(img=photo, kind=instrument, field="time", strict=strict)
9:00
